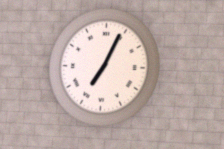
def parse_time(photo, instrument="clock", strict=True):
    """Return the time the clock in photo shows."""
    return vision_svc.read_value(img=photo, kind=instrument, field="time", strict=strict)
7:04
